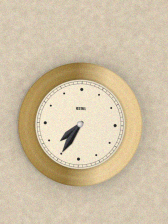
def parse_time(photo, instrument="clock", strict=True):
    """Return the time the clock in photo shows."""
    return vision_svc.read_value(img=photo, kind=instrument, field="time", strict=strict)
7:35
